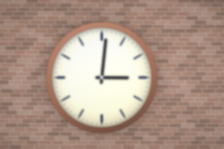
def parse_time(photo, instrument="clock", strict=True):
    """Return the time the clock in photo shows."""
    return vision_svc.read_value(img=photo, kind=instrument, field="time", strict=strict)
3:01
